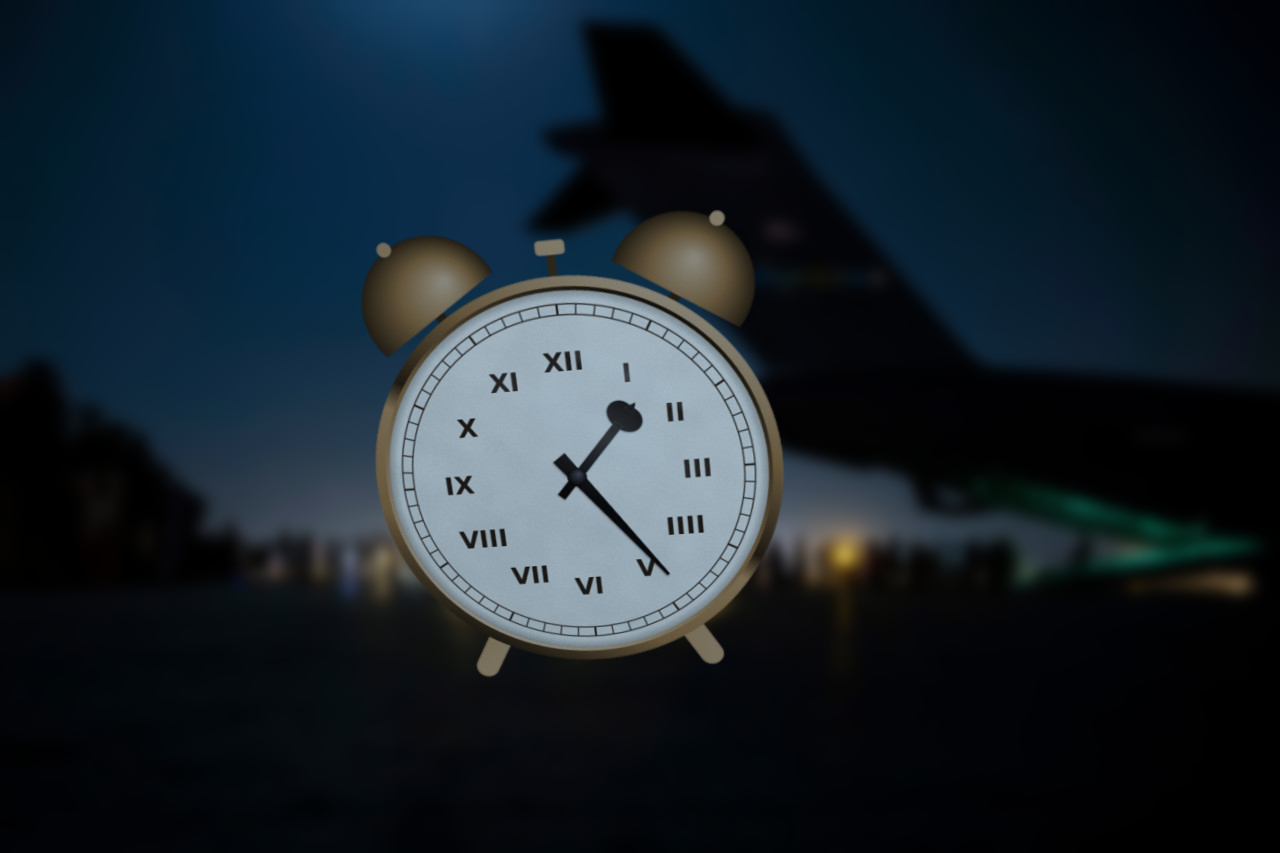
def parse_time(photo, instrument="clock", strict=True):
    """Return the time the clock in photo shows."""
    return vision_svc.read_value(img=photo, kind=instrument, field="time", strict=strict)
1:24
